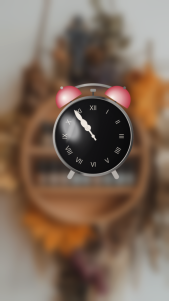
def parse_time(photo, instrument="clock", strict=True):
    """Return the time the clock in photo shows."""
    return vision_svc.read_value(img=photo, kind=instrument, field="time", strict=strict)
10:54
